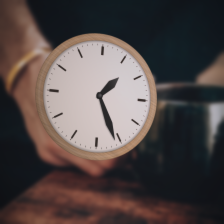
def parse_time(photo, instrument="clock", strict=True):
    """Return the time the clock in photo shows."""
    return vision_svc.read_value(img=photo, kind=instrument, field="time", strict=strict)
1:26
